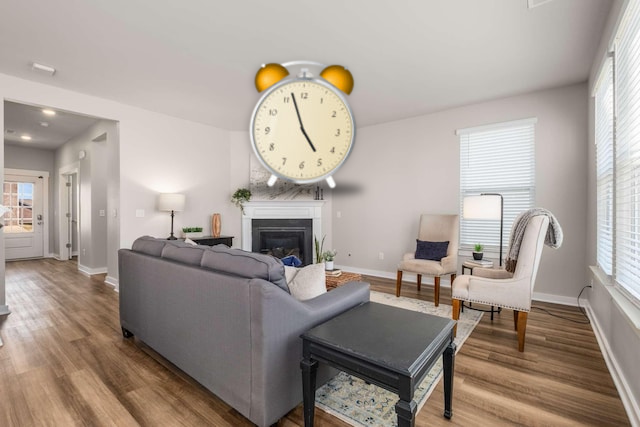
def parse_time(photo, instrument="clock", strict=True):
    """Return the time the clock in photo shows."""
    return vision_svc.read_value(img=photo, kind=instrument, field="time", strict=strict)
4:57
